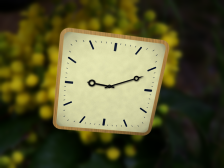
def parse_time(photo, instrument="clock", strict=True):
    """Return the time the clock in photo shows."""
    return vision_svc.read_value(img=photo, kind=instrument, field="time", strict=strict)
9:11
